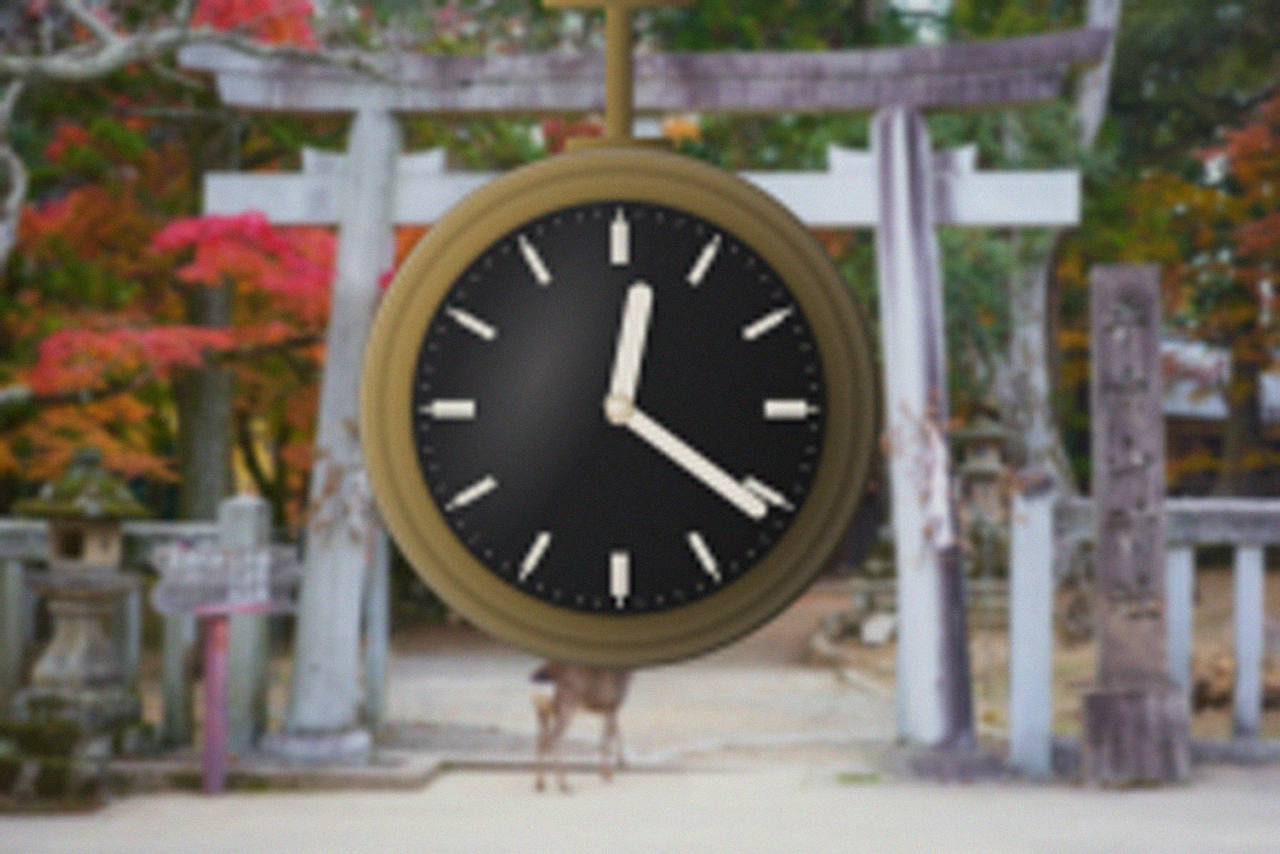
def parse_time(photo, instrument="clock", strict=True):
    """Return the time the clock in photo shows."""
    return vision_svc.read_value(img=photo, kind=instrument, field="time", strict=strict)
12:21
